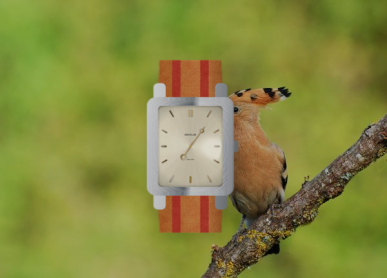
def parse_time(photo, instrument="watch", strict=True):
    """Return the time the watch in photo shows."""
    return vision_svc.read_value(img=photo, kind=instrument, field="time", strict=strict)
7:06
